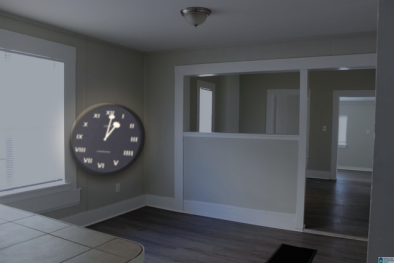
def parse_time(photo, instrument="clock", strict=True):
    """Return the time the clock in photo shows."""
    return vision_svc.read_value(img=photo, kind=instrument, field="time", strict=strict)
1:01
